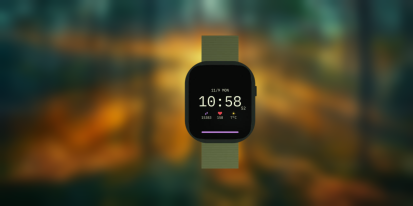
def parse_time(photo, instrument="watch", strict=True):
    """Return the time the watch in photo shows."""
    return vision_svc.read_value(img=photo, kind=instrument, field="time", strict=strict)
10:58
